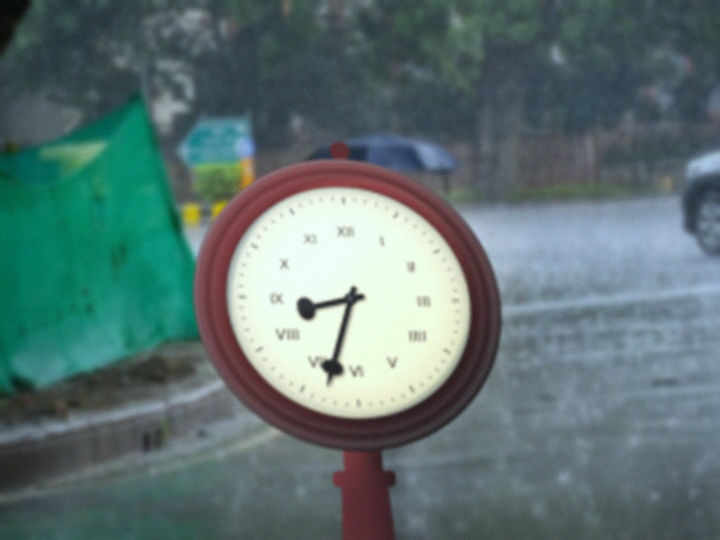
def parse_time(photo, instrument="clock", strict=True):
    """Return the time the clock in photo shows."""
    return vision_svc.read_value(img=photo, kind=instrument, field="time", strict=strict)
8:33
